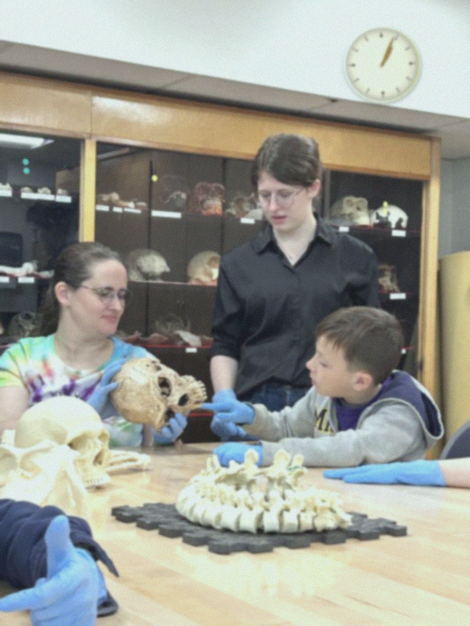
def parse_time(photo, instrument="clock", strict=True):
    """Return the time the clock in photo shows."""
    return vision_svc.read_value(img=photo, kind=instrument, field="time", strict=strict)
1:04
